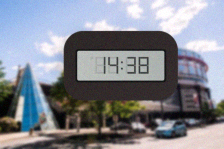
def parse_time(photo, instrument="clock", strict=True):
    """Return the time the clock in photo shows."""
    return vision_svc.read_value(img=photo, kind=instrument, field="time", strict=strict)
14:38
